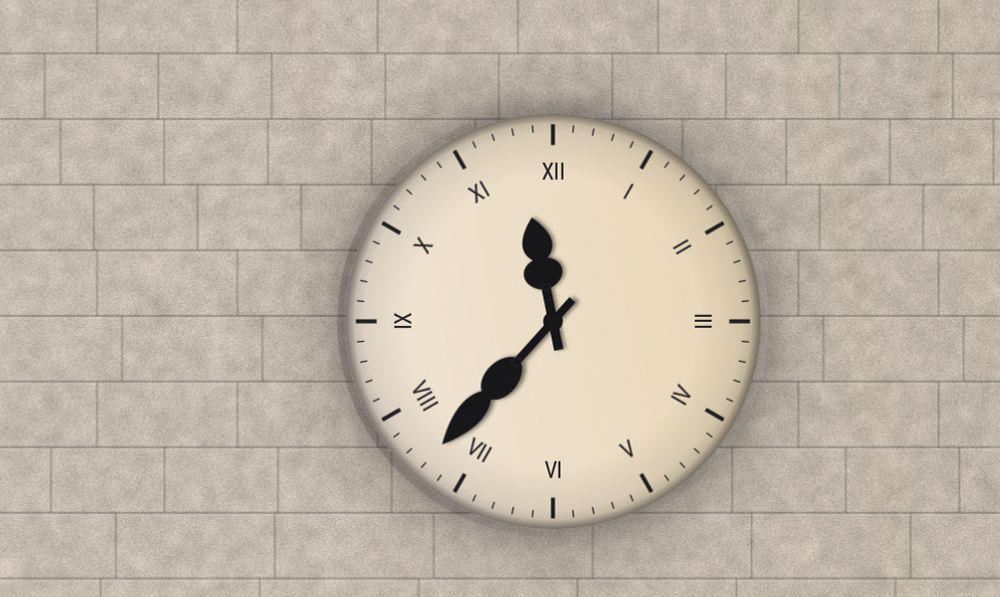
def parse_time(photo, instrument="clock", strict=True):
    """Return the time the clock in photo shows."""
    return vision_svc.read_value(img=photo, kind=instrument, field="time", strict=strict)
11:37
